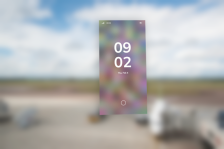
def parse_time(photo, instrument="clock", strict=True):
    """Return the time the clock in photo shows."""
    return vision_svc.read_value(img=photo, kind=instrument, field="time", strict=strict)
9:02
